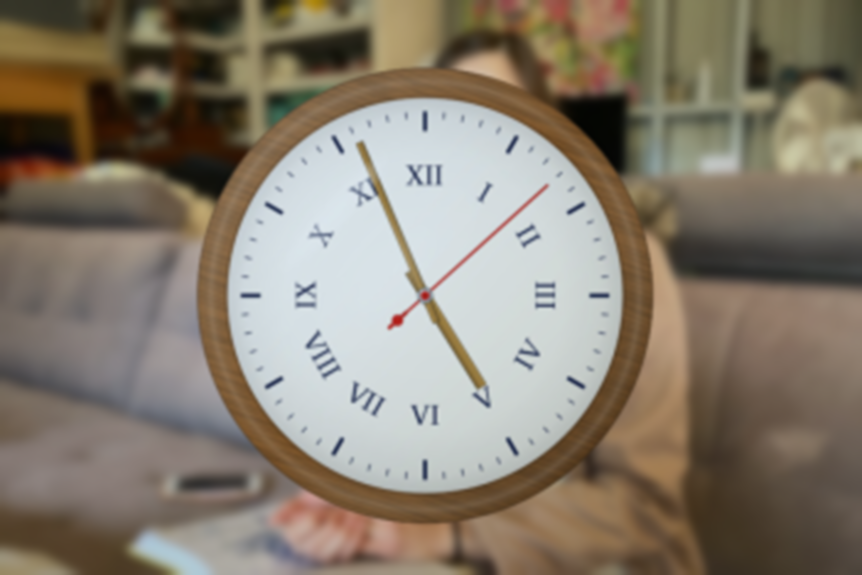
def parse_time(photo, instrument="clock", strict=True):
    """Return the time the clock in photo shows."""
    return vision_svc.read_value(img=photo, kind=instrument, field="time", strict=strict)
4:56:08
